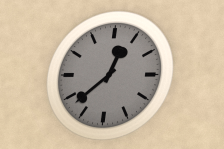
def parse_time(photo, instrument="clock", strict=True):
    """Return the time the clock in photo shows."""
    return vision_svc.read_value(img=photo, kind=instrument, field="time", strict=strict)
12:38
